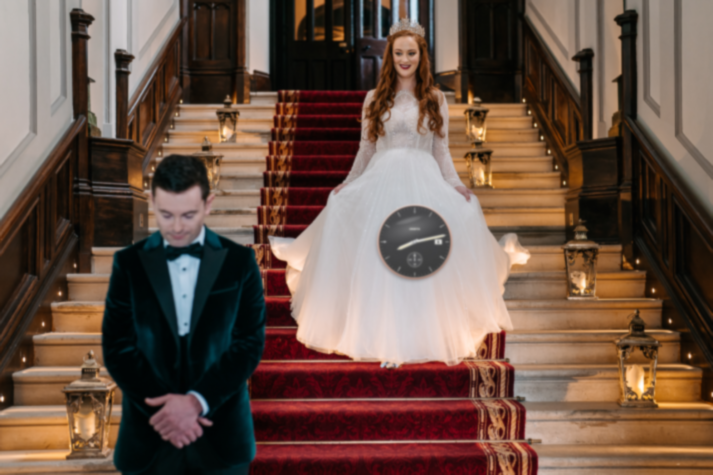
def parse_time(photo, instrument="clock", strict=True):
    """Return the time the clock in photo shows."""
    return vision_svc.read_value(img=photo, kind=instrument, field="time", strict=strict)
8:13
